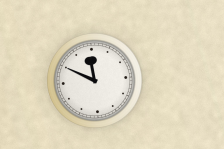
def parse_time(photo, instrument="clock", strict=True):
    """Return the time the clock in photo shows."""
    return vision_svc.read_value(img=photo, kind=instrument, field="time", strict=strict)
11:50
